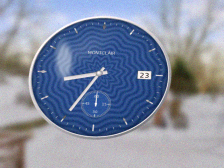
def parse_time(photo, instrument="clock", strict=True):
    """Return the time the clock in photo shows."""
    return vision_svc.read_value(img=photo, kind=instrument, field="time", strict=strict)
8:35
